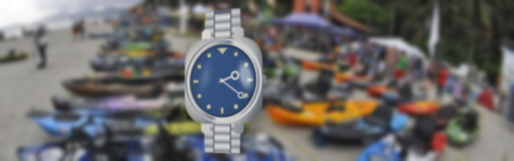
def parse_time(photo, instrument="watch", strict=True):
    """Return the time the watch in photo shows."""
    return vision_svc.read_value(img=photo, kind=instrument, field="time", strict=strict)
2:21
